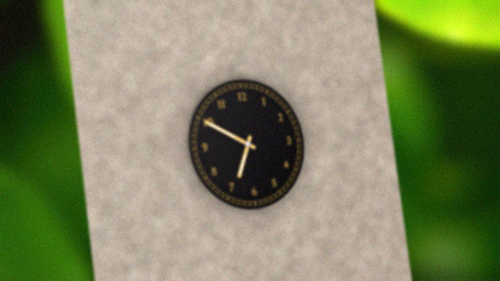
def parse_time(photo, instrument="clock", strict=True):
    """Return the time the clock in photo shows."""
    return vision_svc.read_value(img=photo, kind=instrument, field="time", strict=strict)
6:50
